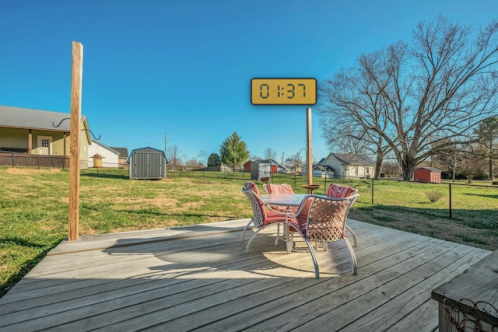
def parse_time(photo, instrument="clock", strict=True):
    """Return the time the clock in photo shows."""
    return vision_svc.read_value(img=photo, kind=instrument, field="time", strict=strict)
1:37
